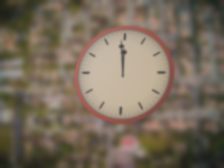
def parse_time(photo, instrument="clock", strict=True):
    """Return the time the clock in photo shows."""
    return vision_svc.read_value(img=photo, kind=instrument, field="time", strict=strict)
11:59
